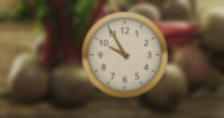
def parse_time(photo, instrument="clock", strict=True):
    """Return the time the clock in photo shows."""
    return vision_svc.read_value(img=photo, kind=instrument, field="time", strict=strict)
9:55
